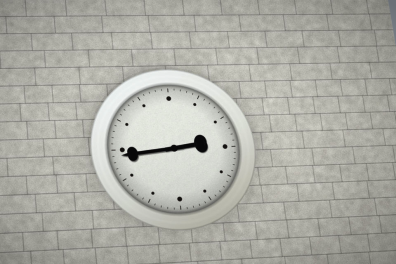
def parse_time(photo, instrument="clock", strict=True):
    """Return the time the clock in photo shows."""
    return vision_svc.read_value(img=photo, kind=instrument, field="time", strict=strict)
2:44
